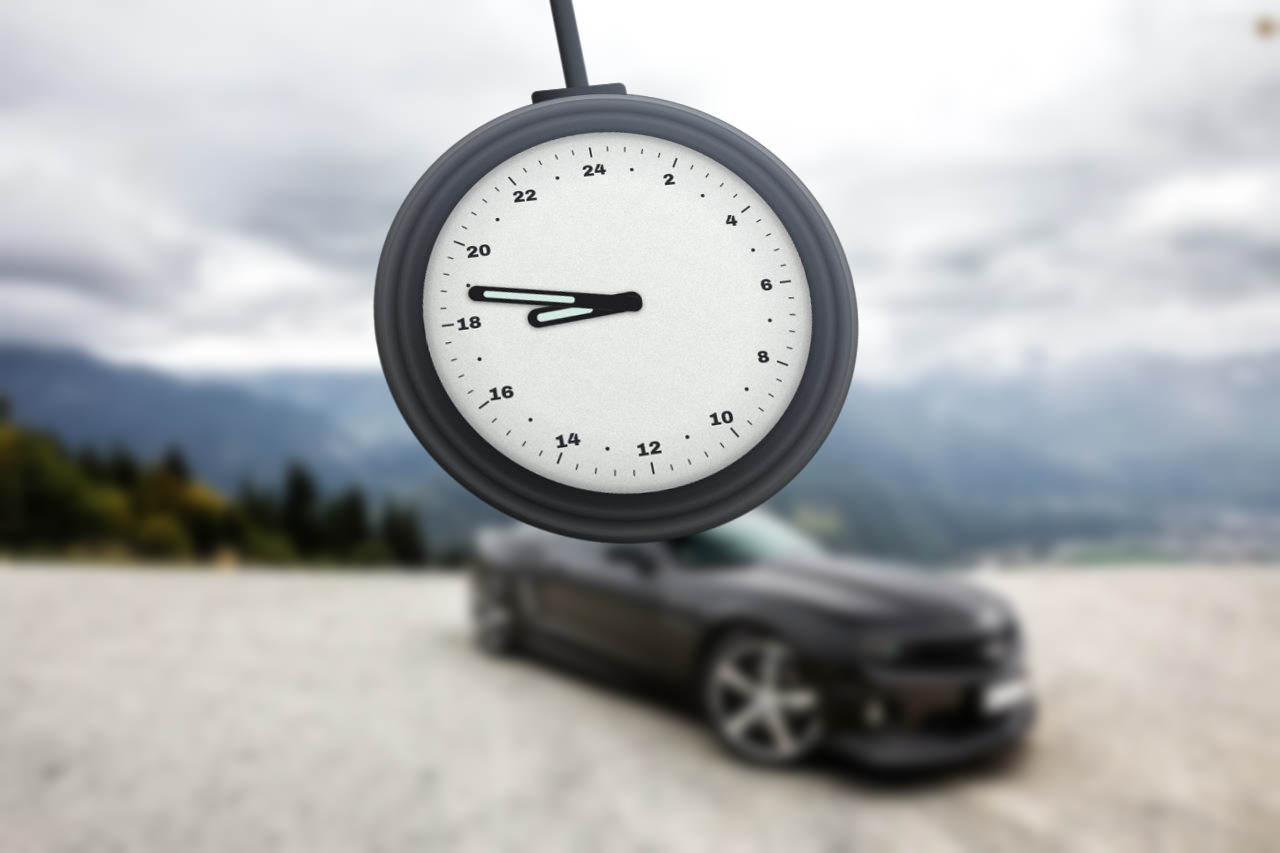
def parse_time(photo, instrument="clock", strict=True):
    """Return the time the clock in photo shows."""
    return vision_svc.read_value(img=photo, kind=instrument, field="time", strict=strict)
17:47
